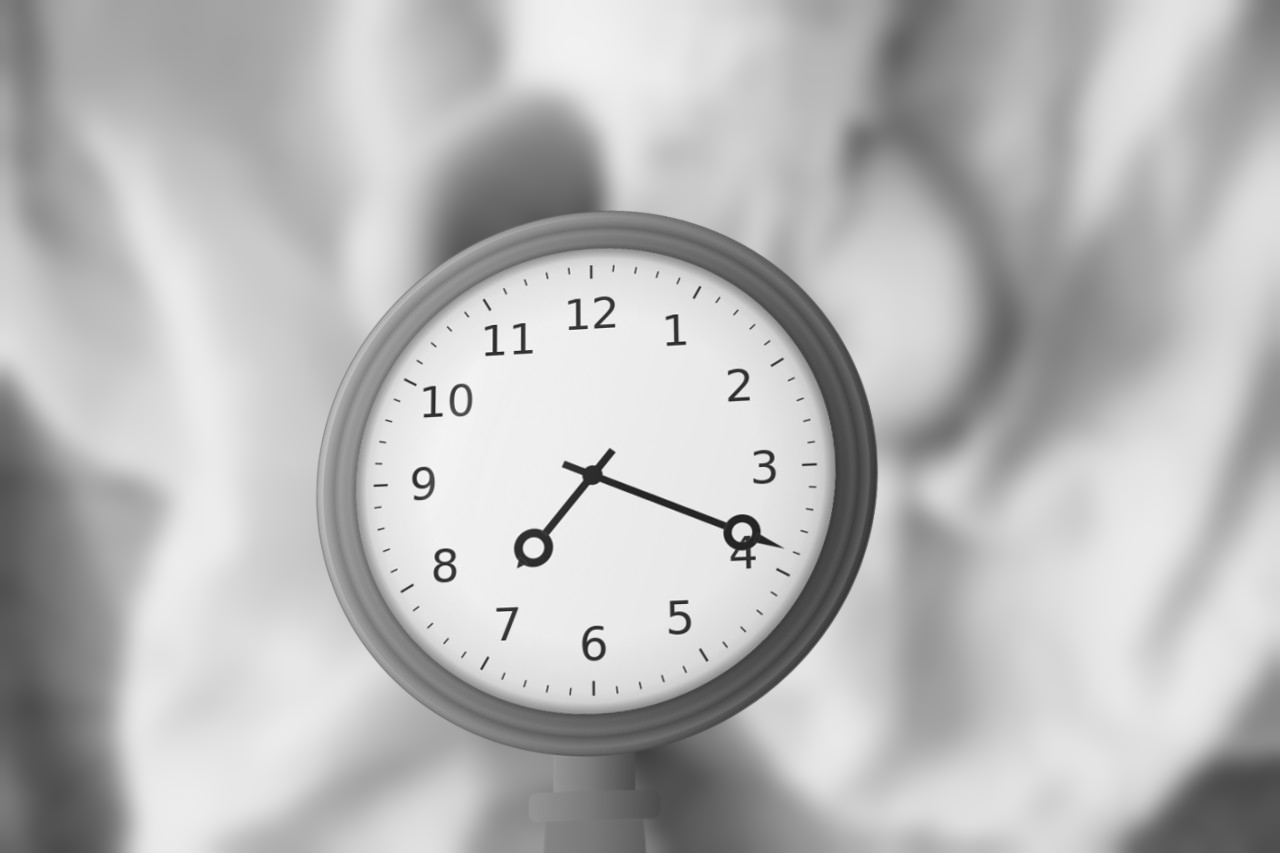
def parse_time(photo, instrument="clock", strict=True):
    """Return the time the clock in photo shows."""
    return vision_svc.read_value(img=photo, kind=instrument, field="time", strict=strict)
7:19
